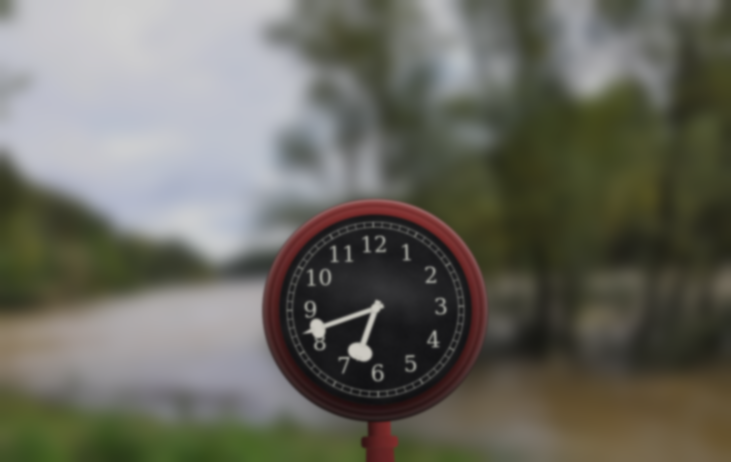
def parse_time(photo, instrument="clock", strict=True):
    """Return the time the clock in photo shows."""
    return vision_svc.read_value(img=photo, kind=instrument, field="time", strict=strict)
6:42
